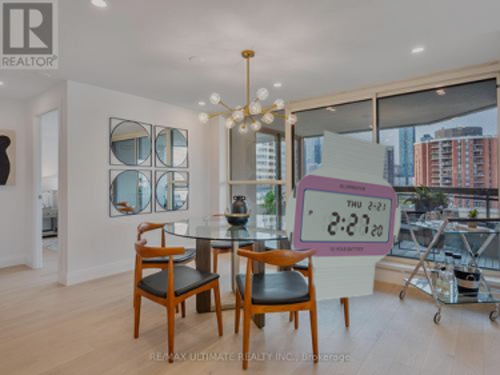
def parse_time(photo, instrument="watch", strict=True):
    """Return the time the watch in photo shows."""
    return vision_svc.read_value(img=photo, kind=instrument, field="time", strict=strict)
2:27:20
